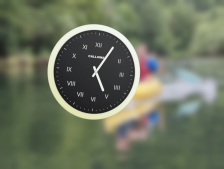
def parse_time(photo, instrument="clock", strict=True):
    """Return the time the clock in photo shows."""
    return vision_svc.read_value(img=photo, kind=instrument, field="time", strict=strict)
5:05
